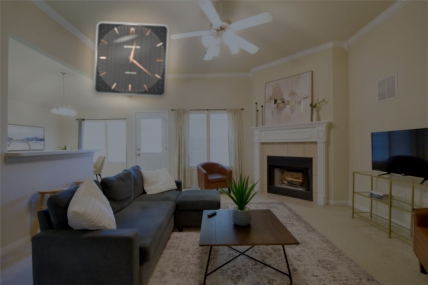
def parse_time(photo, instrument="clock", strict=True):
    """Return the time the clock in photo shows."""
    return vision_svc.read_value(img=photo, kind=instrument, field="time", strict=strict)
12:21
